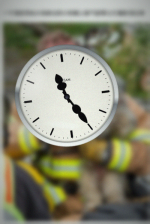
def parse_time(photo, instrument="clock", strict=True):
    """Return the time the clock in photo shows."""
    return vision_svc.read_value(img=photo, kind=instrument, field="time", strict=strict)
11:25
